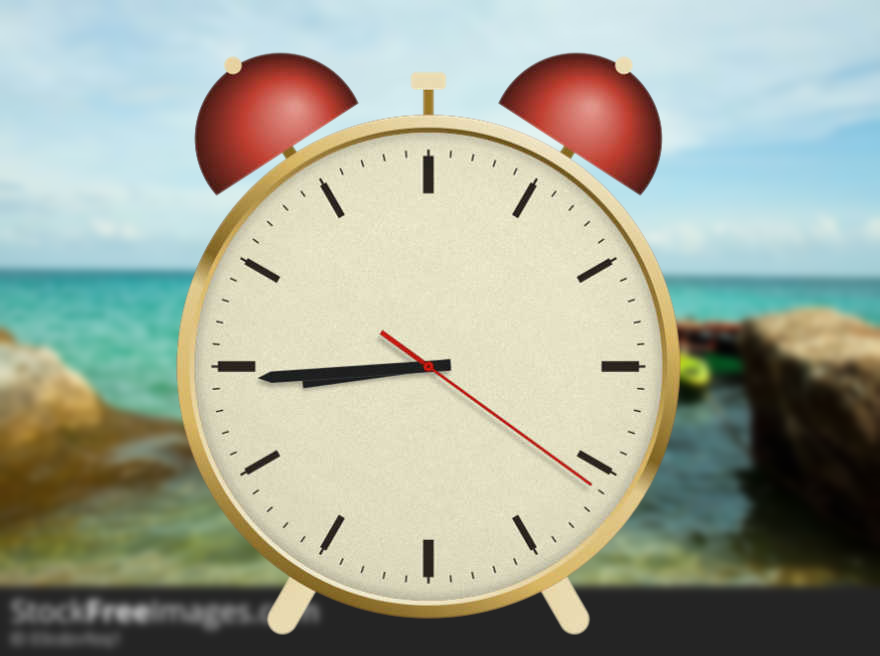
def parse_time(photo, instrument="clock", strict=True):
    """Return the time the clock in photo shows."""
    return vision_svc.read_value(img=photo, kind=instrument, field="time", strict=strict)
8:44:21
